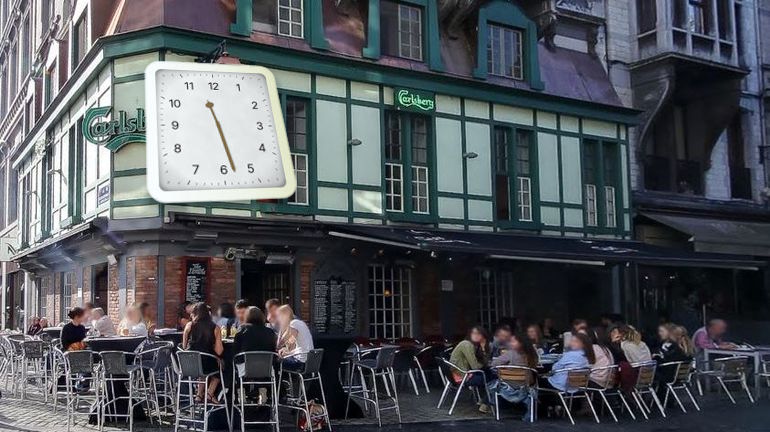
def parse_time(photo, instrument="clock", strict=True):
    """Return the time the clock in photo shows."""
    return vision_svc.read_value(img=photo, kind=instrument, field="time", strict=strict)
11:28
